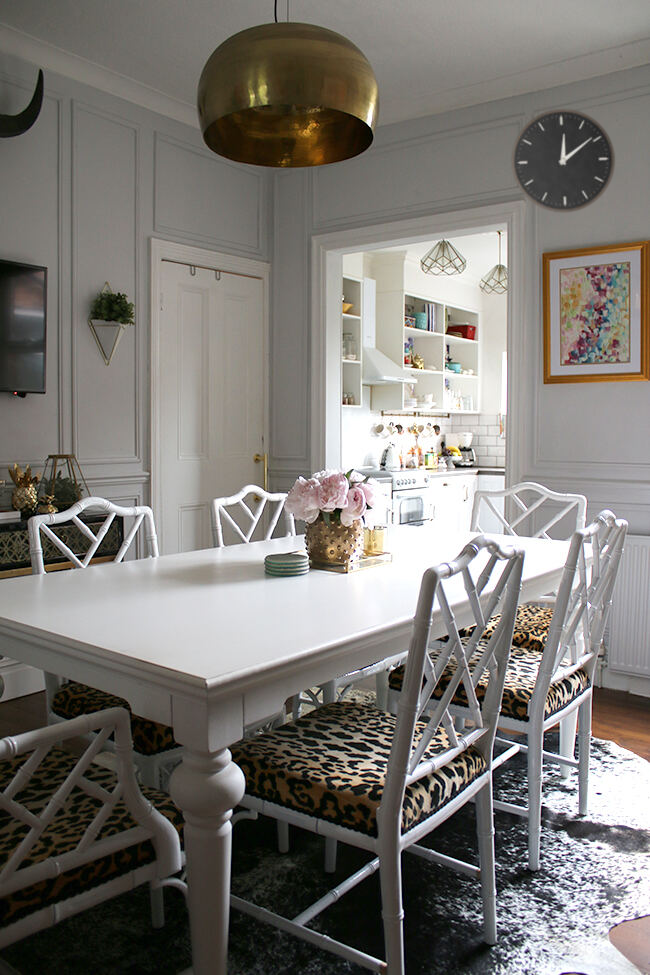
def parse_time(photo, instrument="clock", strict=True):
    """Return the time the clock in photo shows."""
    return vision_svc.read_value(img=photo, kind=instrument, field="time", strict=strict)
12:09
